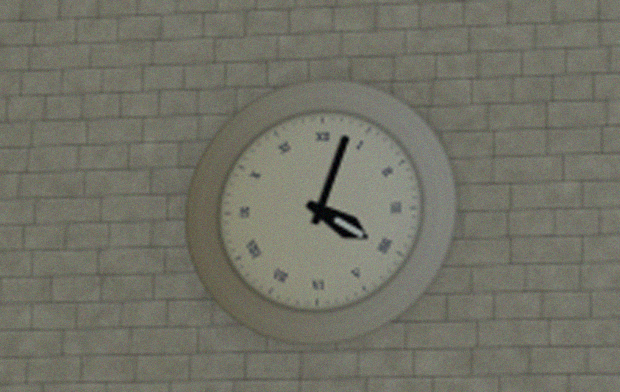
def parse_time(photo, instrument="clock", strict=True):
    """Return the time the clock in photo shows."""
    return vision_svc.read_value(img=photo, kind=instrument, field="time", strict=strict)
4:03
